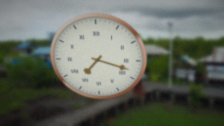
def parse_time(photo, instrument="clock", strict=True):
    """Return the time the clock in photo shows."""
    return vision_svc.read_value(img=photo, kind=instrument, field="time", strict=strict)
7:18
